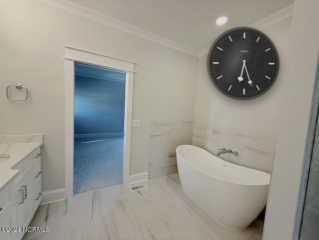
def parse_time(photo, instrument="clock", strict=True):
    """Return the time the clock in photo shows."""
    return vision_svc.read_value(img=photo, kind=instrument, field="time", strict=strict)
6:27
